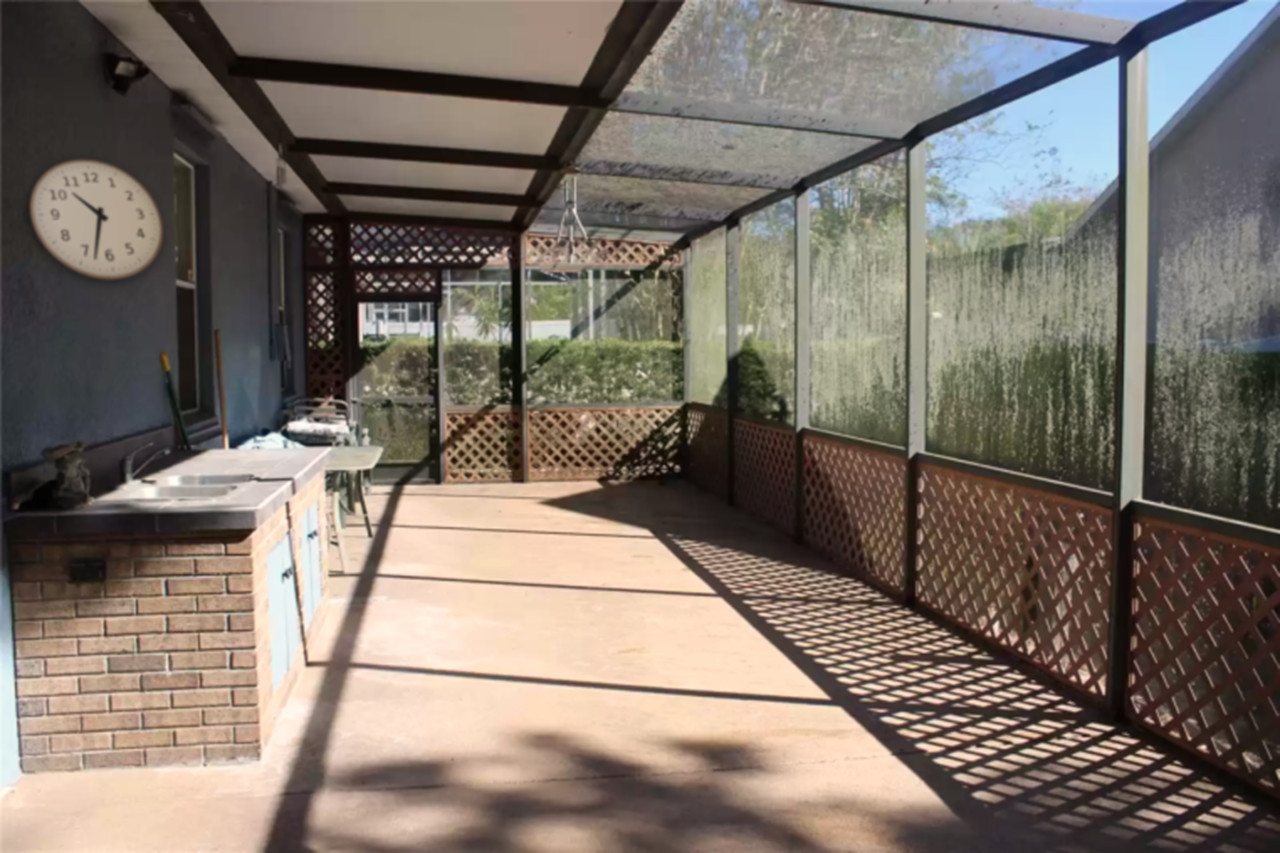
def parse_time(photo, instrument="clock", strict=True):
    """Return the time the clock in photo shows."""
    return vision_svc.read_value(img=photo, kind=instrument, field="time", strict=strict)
10:33
